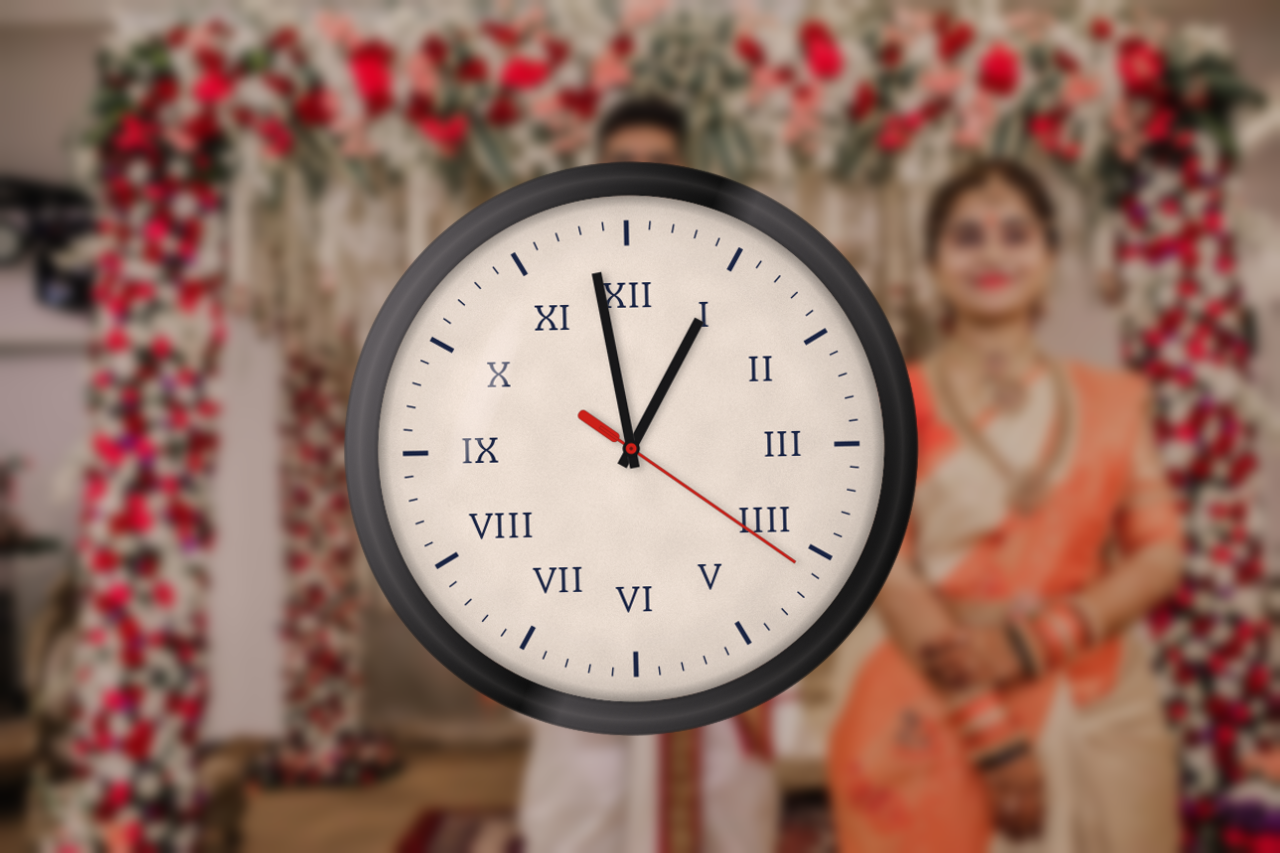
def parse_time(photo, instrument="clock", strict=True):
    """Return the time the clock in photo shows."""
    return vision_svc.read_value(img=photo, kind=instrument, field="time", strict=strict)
12:58:21
